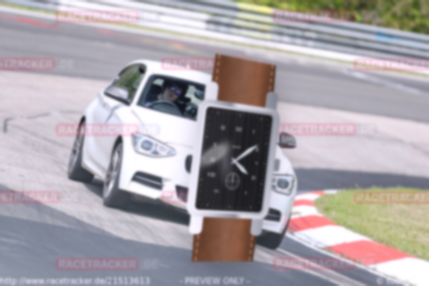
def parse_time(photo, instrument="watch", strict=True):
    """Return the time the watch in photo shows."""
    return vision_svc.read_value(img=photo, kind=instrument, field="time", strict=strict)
4:09
